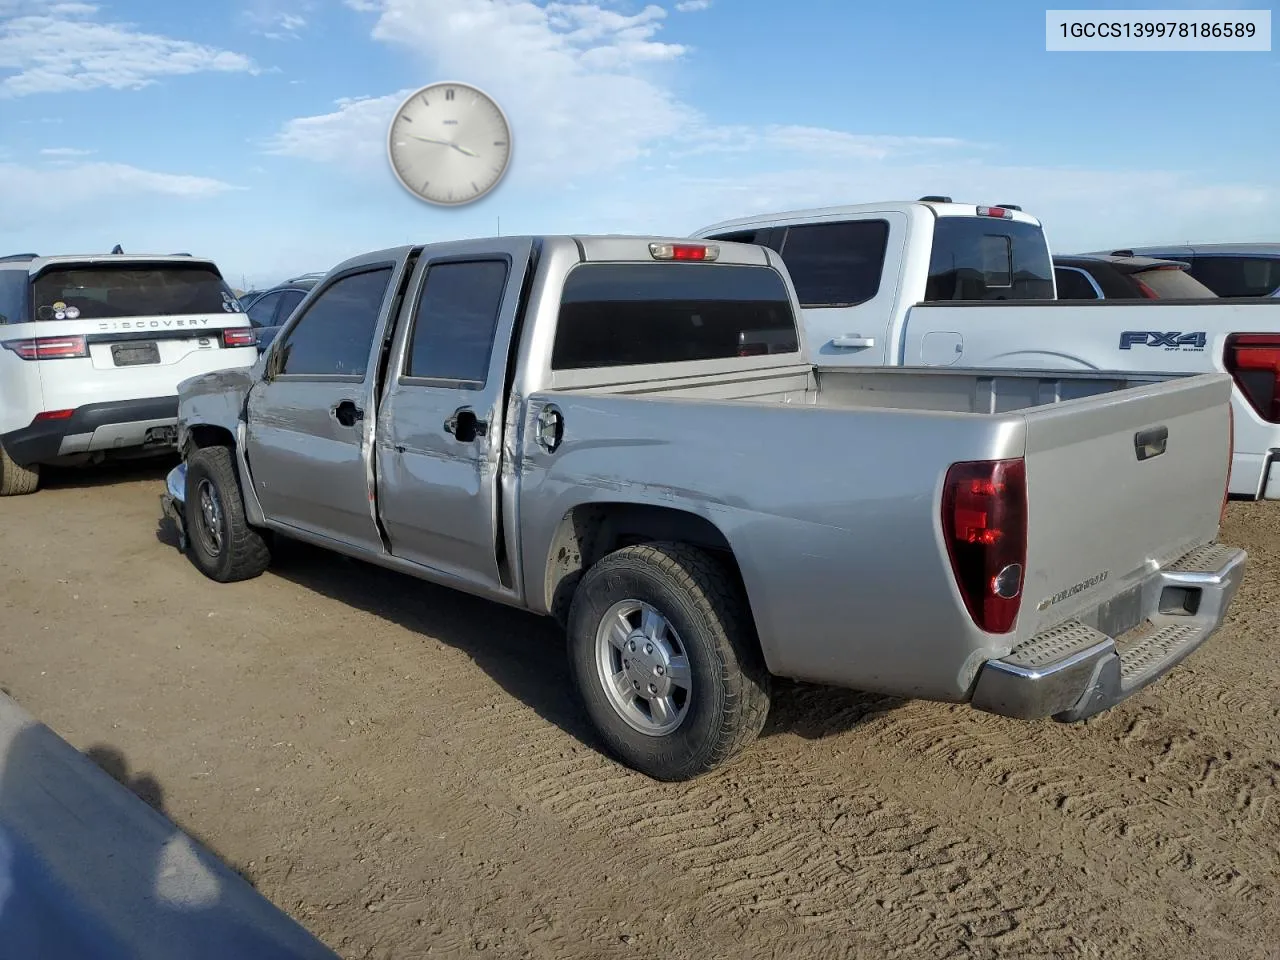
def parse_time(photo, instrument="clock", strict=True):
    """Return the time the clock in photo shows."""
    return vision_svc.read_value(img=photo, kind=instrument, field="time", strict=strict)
3:47
